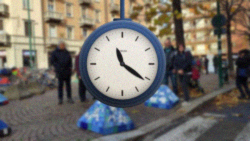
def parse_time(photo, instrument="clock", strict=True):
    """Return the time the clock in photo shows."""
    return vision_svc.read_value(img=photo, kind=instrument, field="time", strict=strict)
11:21
